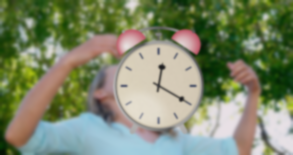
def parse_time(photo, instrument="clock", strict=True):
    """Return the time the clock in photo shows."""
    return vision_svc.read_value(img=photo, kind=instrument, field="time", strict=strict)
12:20
